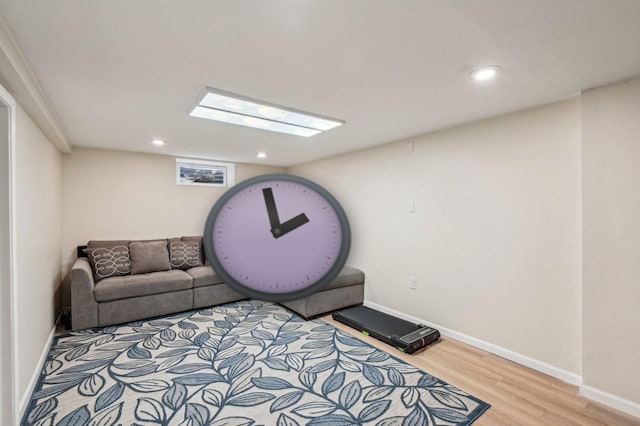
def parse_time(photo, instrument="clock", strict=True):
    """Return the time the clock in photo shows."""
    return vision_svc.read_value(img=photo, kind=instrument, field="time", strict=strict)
1:58
